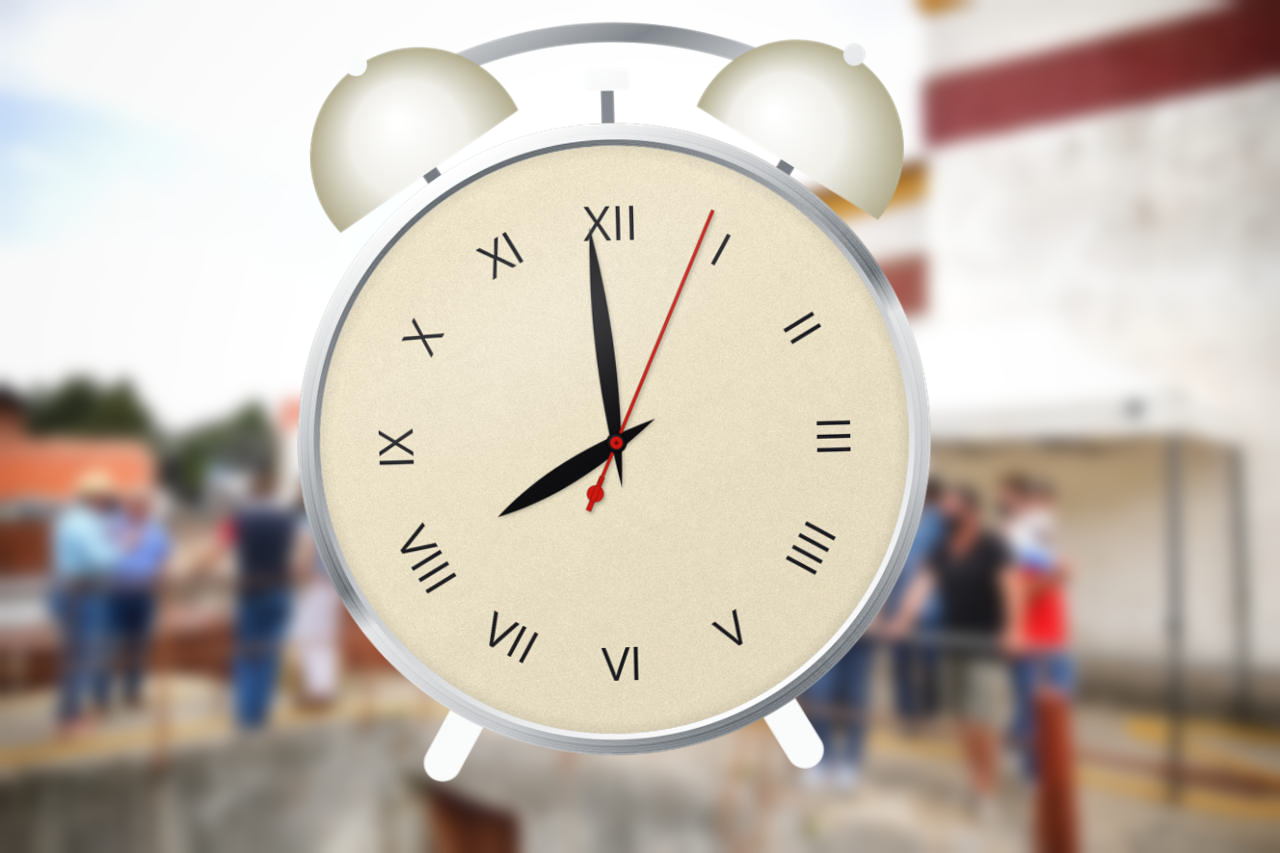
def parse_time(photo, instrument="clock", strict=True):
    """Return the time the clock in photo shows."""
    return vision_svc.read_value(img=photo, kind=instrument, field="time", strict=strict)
7:59:04
